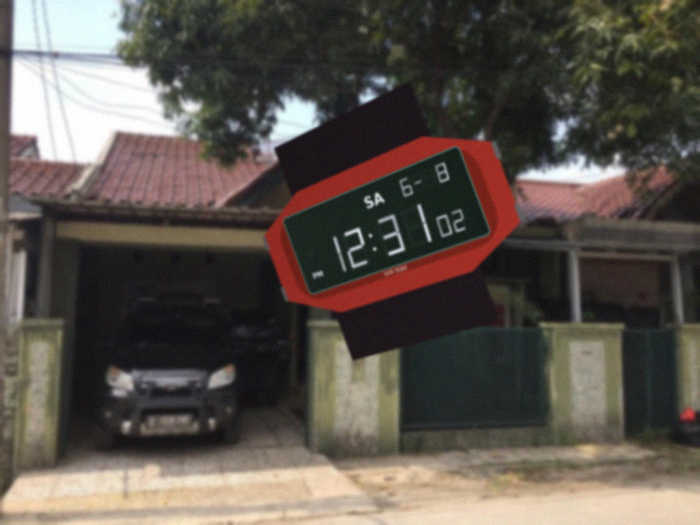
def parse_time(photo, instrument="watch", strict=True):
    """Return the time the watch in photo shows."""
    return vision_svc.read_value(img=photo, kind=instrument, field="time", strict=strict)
12:31:02
